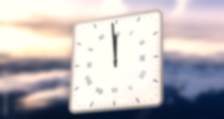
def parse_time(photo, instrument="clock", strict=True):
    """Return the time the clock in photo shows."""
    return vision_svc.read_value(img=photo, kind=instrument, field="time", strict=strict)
11:59
